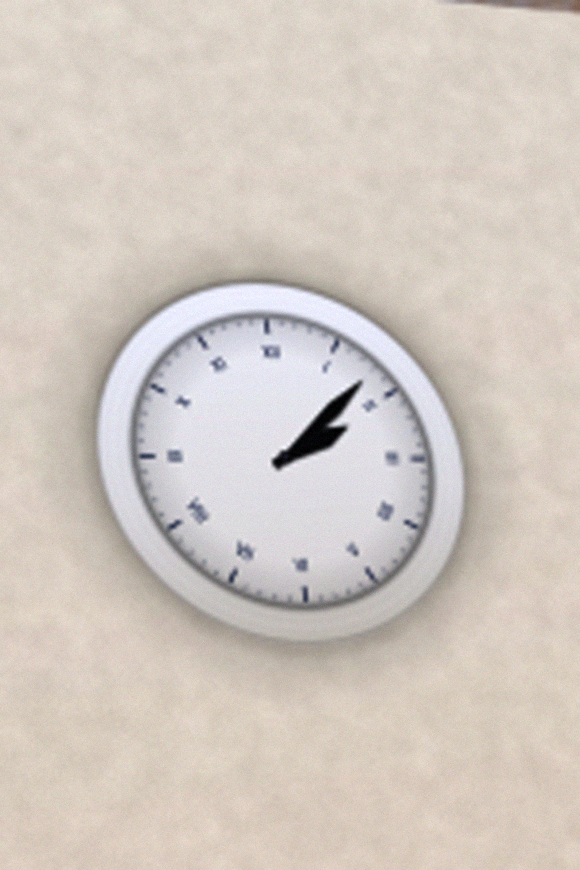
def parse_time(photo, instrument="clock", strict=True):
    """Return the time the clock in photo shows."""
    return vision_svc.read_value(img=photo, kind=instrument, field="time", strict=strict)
2:08
